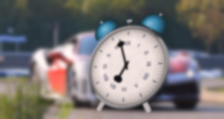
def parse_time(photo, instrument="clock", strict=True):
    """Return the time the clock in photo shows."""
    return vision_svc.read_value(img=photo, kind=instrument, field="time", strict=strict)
6:57
